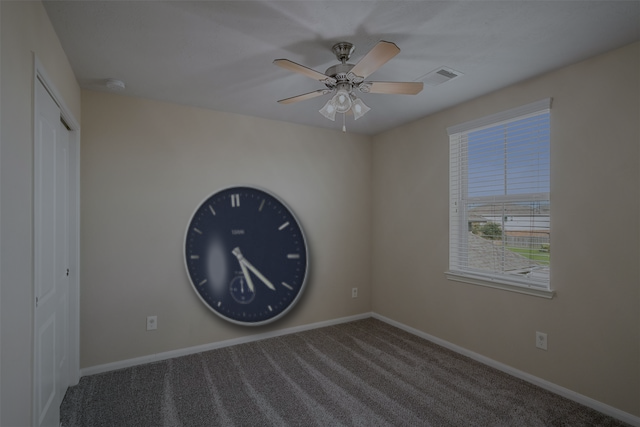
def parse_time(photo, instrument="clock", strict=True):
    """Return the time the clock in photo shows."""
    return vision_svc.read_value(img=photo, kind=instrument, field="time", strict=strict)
5:22
